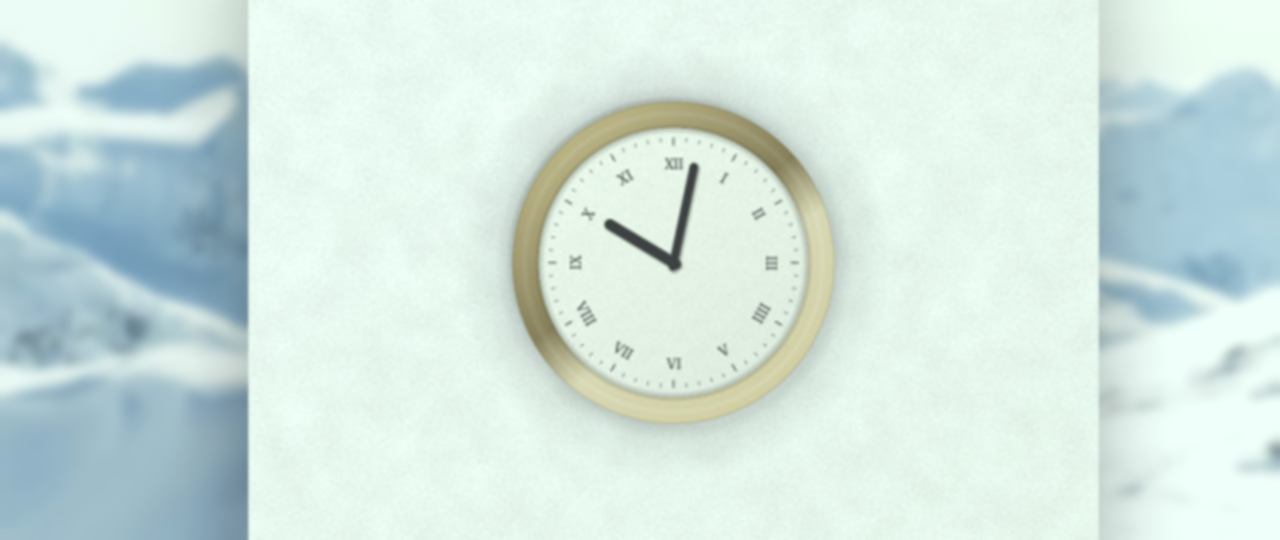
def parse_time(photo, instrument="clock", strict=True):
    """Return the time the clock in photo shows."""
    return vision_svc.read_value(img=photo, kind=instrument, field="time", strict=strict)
10:02
